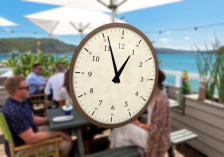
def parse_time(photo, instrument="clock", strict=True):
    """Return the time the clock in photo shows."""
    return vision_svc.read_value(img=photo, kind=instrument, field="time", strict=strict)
12:56
